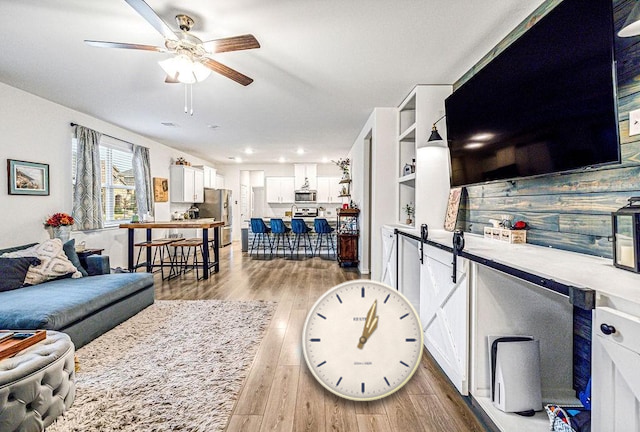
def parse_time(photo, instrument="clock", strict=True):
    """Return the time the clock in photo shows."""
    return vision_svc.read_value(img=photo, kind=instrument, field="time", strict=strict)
1:03
